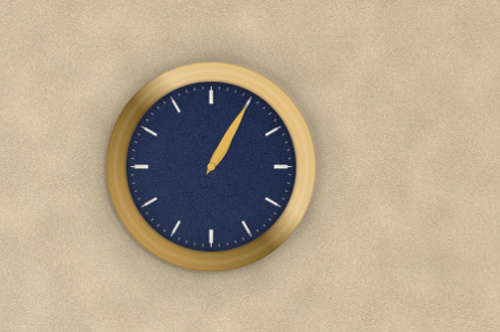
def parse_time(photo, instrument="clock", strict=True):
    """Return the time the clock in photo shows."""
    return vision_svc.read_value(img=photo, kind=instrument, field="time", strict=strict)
1:05
